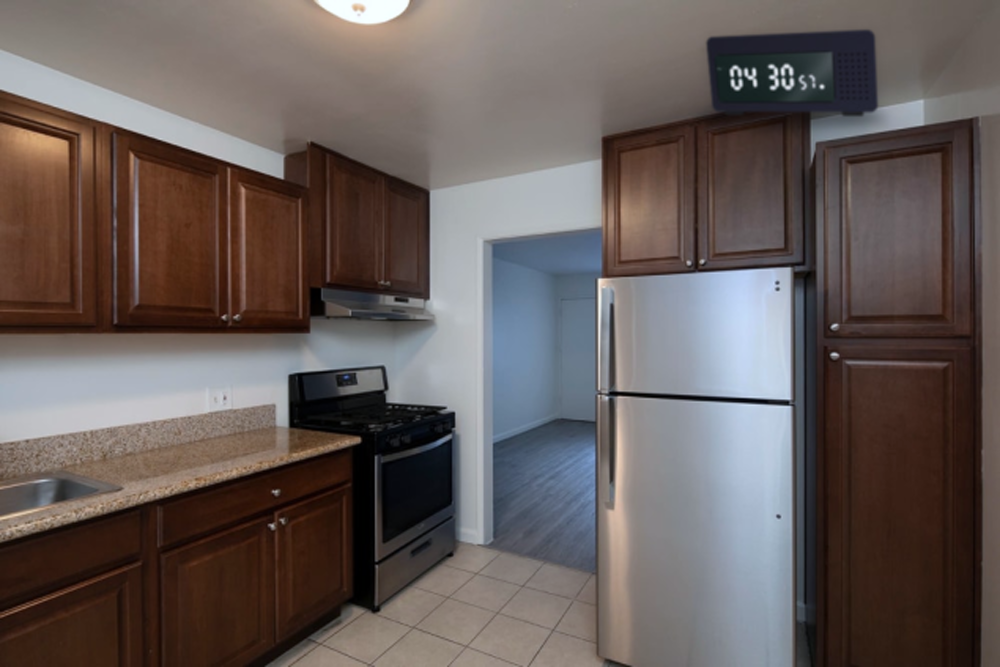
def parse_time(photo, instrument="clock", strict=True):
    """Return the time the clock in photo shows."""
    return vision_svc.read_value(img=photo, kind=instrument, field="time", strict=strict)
4:30:57
